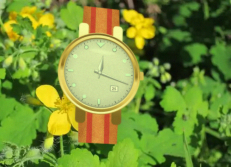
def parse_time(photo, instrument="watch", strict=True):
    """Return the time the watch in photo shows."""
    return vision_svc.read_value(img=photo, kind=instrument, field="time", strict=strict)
12:18
